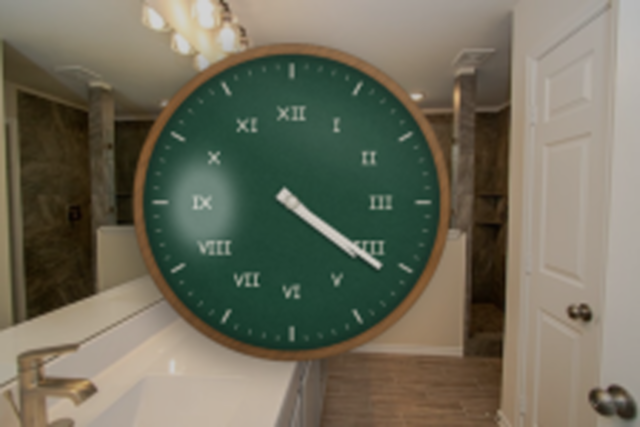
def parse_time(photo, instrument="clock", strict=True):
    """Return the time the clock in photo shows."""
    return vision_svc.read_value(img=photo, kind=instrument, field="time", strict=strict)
4:21
